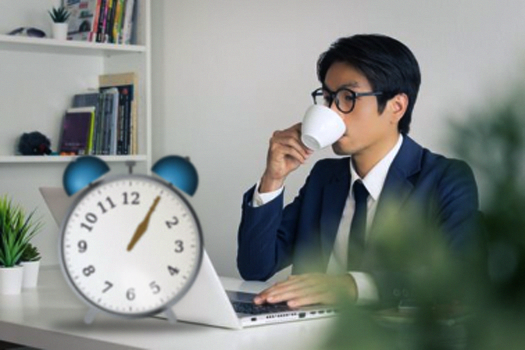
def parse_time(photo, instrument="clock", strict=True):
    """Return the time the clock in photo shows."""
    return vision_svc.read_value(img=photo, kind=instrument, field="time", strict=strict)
1:05
